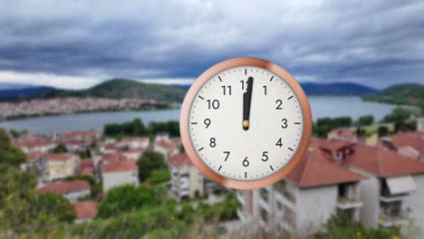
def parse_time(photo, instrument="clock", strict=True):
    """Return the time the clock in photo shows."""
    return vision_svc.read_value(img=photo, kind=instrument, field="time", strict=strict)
12:01
